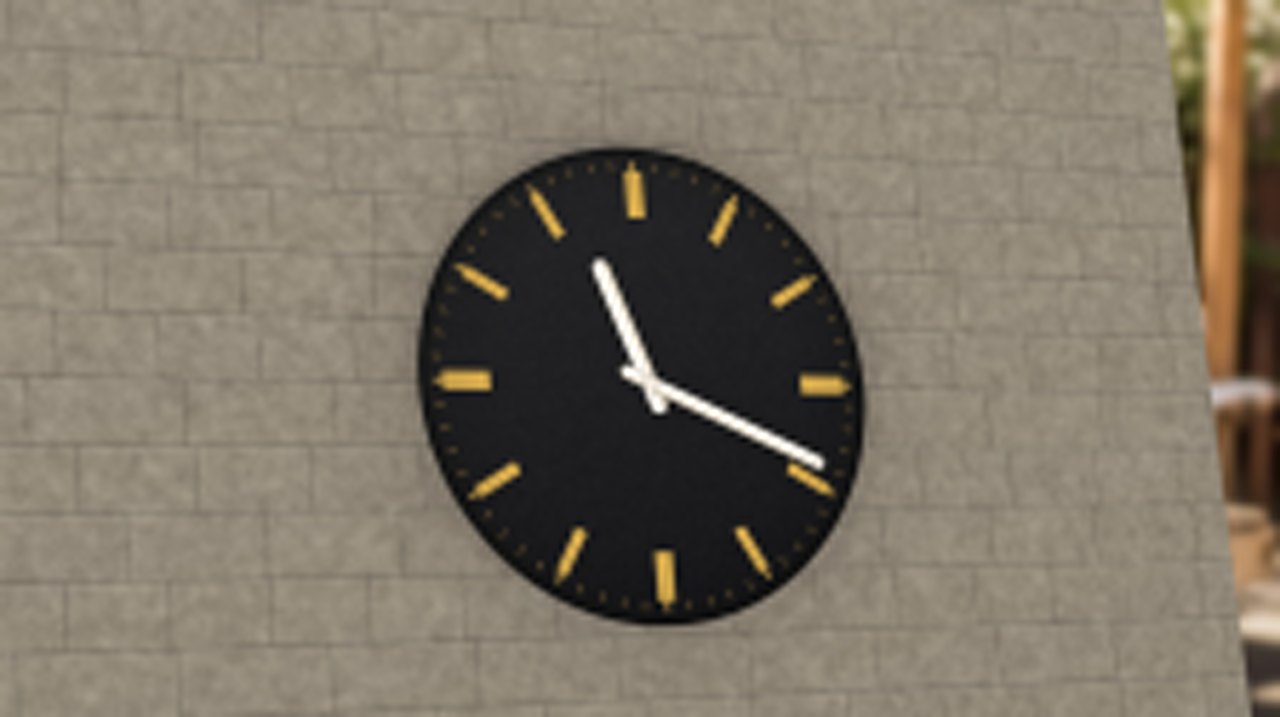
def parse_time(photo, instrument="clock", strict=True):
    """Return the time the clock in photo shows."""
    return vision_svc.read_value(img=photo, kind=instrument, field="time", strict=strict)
11:19
